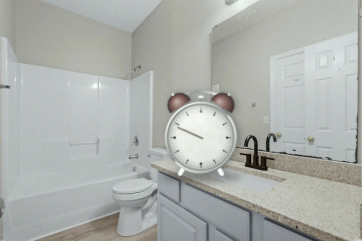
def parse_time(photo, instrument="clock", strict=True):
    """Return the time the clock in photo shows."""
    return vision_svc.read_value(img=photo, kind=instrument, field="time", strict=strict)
9:49
